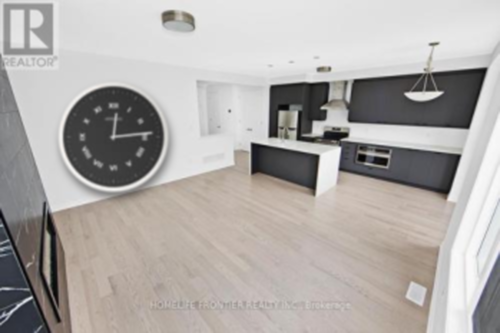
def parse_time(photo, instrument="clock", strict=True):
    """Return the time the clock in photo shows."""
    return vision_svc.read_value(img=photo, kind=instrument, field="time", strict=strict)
12:14
